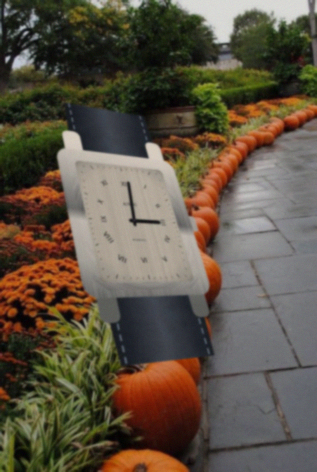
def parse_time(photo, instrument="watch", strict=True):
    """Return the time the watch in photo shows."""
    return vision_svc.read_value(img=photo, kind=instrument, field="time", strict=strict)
3:01
